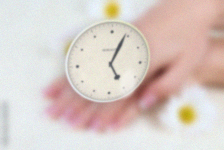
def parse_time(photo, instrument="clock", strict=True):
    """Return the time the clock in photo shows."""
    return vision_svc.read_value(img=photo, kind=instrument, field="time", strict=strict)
5:04
